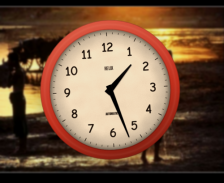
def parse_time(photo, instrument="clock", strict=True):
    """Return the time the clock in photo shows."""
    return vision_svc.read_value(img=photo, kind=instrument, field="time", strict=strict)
1:27
